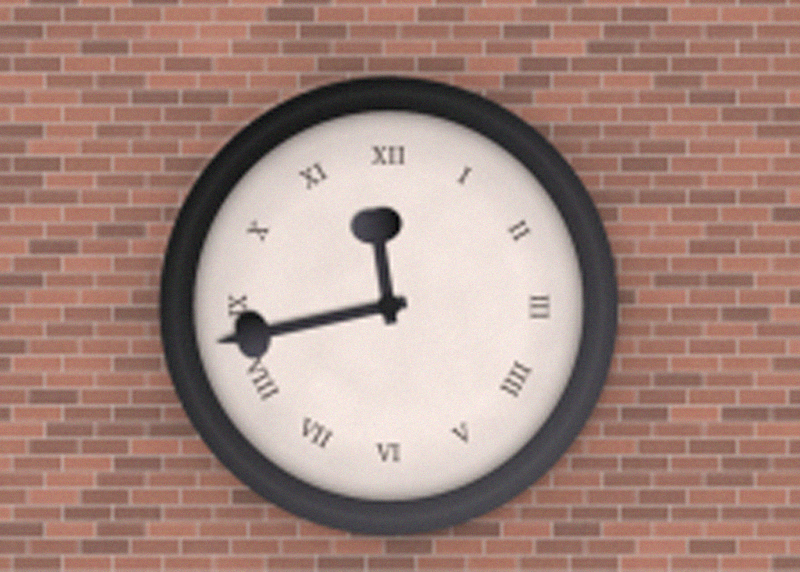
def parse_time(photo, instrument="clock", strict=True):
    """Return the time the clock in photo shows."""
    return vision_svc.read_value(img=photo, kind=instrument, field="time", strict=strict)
11:43
